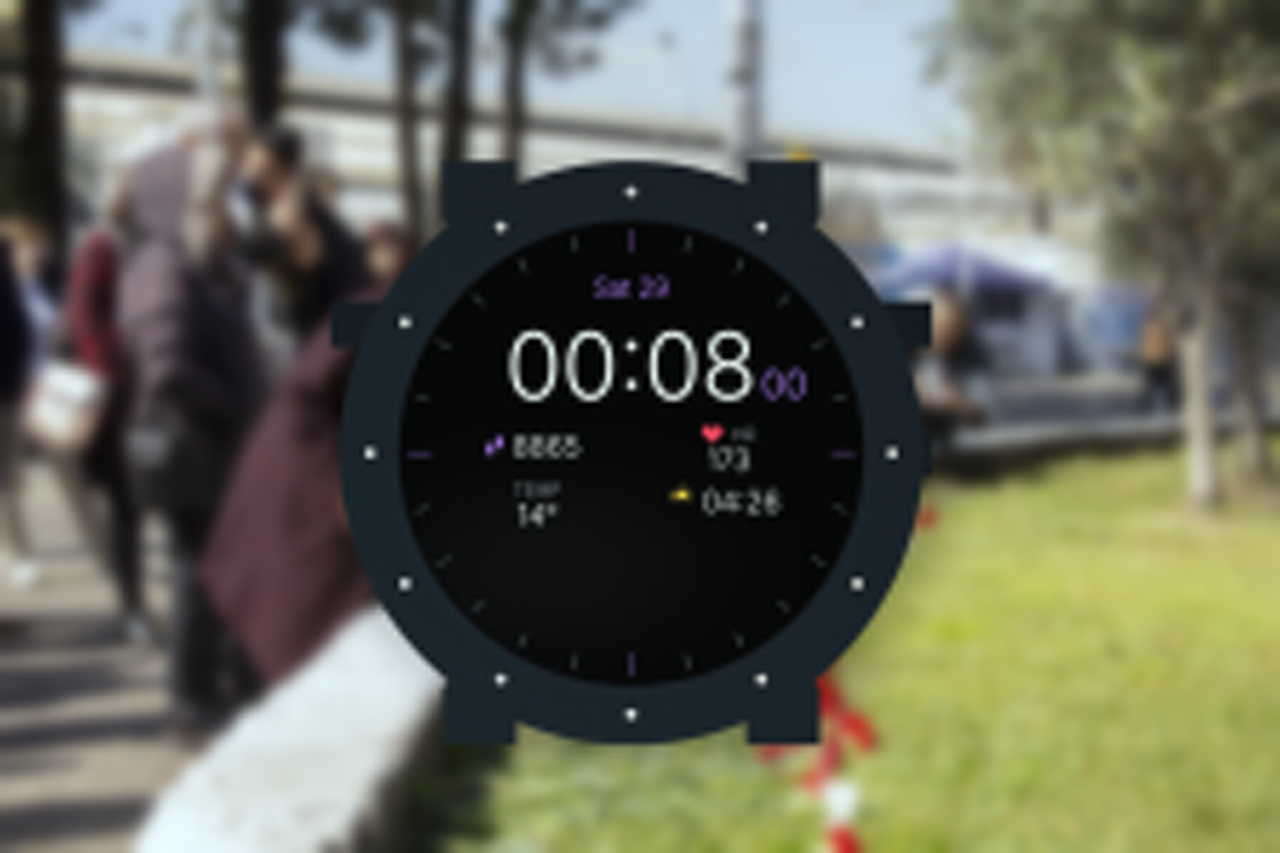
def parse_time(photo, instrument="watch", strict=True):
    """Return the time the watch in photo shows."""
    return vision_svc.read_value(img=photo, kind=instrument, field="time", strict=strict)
0:08
